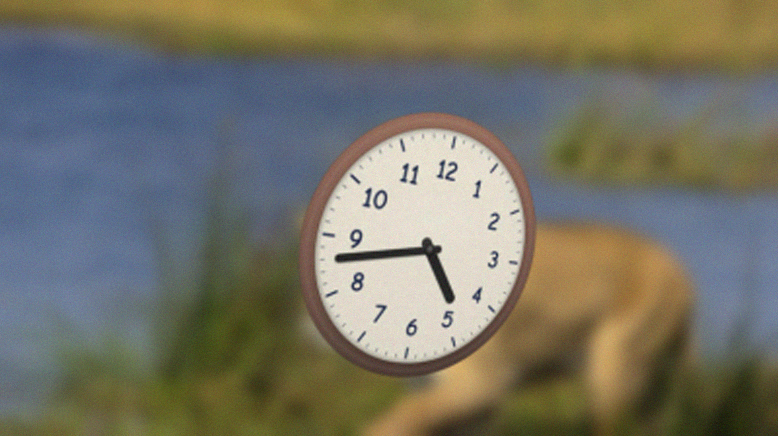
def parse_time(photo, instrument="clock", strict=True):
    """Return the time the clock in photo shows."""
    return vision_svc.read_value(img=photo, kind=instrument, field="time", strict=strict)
4:43
